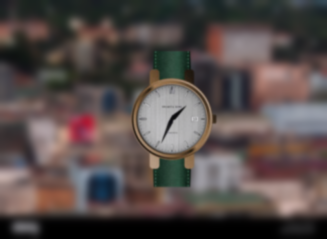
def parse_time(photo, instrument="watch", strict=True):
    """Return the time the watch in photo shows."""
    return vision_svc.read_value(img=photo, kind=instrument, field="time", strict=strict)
1:34
